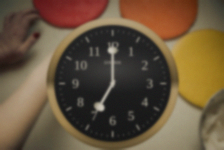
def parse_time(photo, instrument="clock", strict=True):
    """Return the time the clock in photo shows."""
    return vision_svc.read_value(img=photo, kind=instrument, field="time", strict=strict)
7:00
